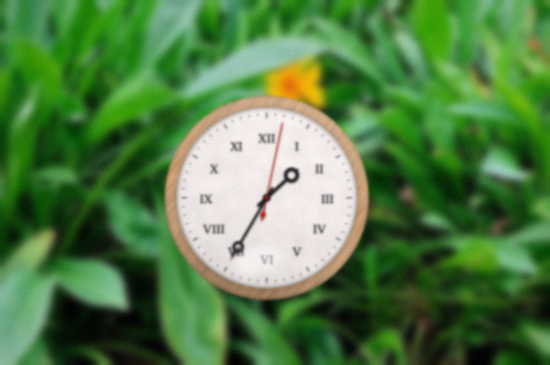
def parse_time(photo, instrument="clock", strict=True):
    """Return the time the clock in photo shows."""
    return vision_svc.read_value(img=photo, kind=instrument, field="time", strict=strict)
1:35:02
